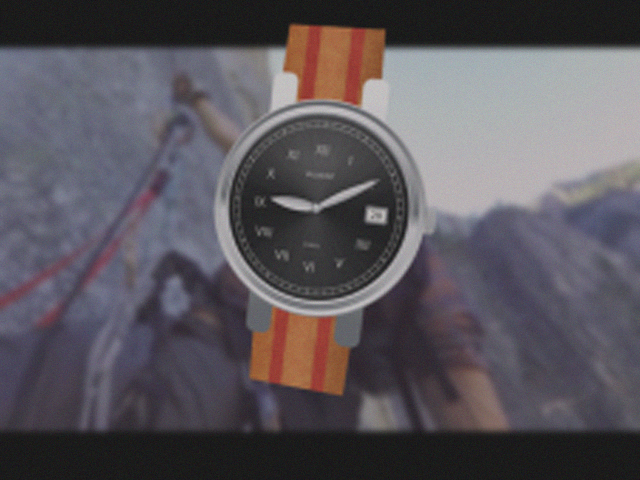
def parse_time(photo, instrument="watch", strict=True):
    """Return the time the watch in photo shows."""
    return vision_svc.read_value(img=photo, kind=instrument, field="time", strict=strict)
9:10
